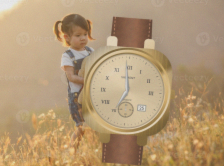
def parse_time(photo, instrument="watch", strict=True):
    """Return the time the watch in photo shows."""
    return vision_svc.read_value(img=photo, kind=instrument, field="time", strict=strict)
6:59
